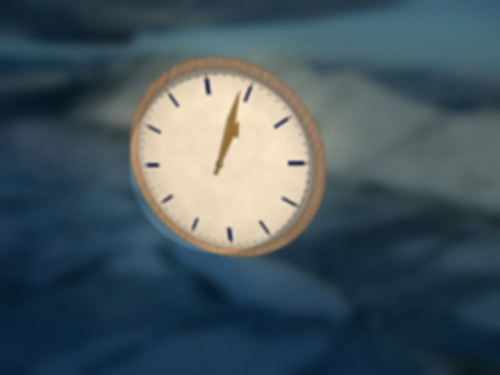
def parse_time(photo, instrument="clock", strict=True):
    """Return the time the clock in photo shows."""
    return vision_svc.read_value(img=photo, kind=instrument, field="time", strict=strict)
1:04
